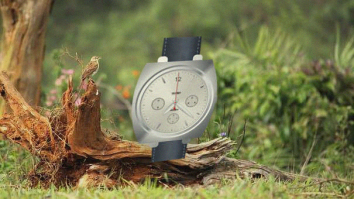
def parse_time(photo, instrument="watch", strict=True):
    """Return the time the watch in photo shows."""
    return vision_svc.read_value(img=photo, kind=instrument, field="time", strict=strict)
7:22
